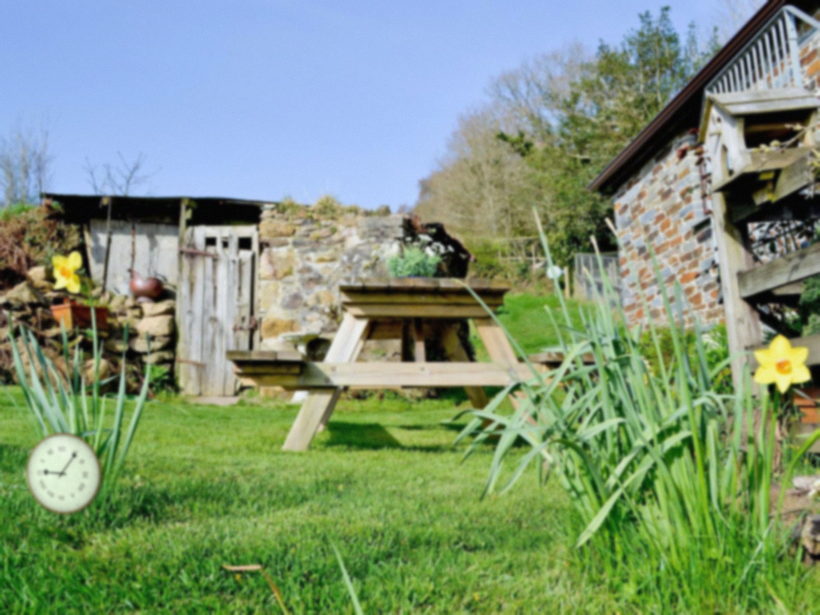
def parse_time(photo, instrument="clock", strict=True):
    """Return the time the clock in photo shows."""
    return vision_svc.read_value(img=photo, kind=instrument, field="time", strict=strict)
9:06
